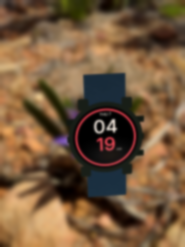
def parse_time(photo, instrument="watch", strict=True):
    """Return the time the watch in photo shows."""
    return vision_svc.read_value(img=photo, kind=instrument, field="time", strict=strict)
4:19
